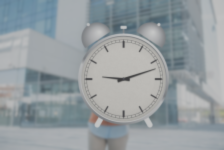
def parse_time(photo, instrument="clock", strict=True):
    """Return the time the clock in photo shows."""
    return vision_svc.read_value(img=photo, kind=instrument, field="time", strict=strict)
9:12
